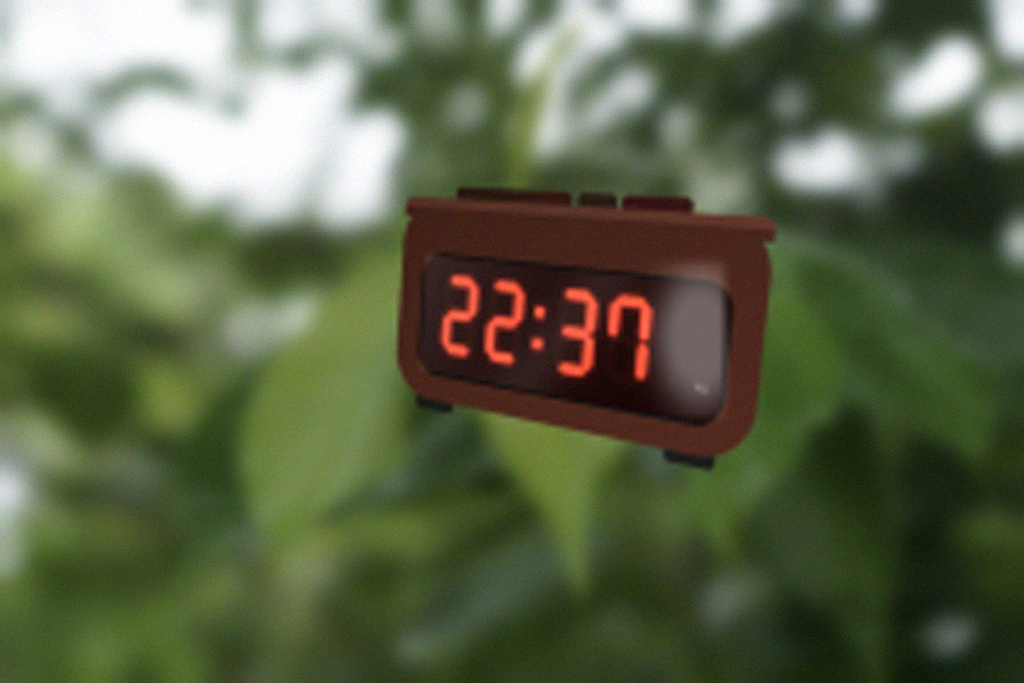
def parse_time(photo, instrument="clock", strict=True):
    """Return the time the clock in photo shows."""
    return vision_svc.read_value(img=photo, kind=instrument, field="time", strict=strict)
22:37
